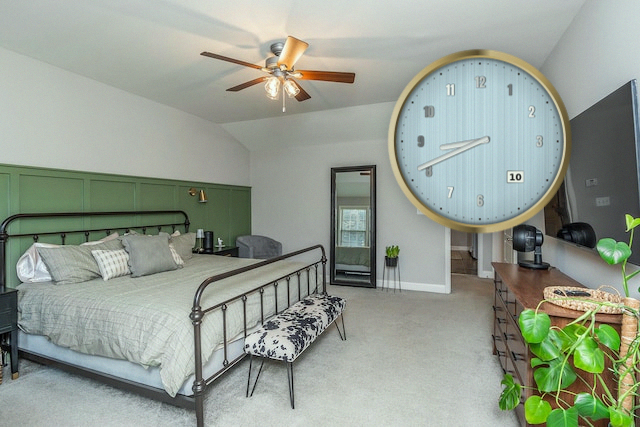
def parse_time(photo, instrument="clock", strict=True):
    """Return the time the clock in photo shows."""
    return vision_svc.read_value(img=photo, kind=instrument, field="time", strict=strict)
8:41
